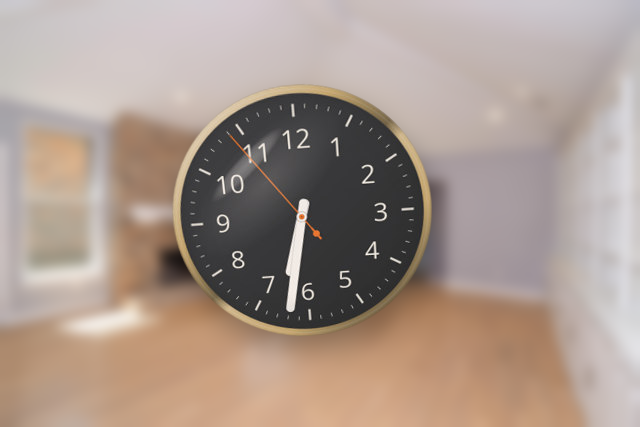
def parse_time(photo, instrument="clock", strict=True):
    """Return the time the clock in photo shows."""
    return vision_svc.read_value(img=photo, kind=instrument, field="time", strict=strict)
6:31:54
